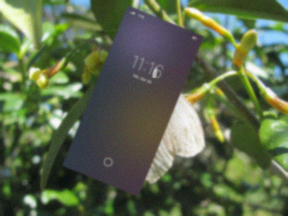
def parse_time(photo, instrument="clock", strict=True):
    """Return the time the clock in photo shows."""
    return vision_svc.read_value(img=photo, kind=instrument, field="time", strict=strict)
11:16
